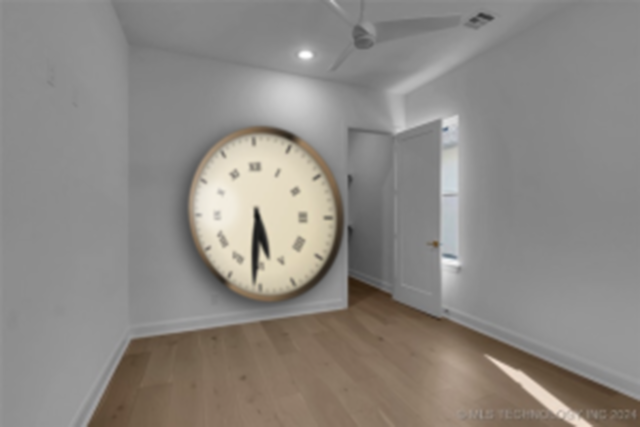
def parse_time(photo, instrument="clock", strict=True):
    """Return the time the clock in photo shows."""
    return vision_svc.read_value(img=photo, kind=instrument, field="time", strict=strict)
5:31
